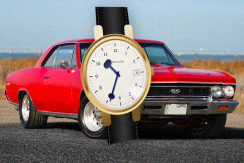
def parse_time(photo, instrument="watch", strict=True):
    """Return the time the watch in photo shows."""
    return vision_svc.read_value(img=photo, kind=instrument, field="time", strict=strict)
10:34
